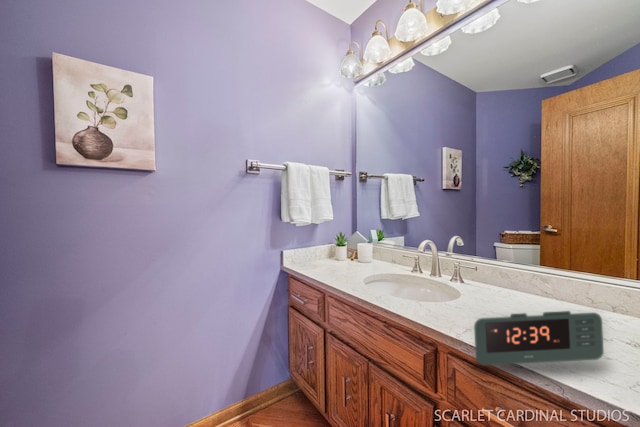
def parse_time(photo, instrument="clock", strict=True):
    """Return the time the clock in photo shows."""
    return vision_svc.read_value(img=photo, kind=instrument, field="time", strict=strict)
12:39
